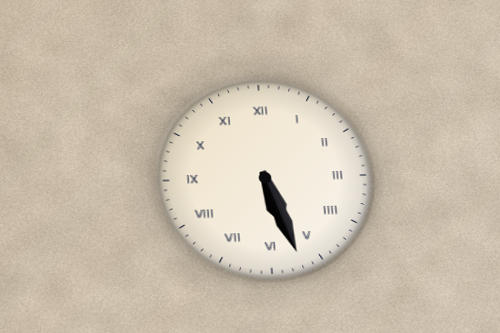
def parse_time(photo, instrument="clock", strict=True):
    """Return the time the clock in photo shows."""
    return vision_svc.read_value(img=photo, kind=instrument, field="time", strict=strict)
5:27
